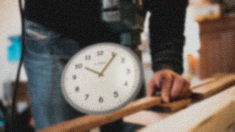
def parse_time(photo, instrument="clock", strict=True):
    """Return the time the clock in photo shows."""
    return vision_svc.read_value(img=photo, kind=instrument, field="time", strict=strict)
10:06
